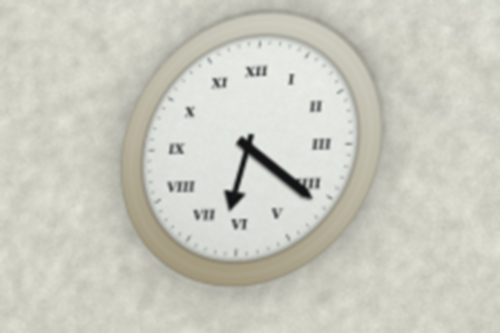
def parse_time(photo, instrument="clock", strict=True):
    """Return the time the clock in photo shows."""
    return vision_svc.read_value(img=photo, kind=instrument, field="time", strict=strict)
6:21
